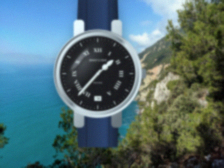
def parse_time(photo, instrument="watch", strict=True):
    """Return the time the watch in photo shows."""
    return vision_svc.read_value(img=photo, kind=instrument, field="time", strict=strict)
1:37
